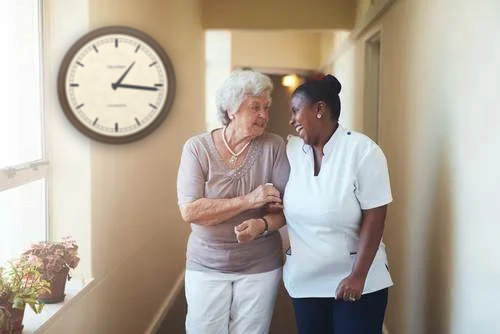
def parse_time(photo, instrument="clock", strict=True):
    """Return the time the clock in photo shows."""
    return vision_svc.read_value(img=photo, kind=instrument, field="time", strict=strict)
1:16
